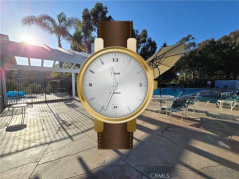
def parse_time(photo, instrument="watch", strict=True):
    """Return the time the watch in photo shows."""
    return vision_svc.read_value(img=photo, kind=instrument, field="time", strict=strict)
11:34
